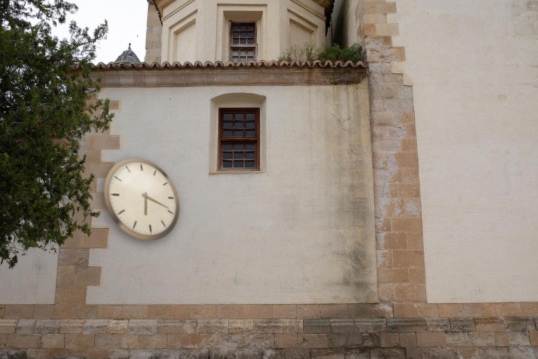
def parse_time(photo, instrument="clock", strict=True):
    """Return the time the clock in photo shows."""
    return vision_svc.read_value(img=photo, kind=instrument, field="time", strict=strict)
6:19
